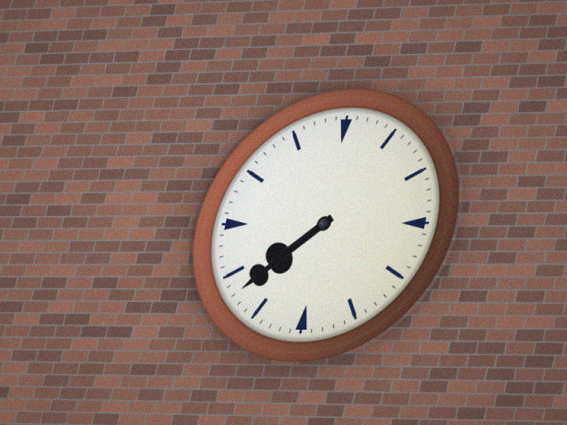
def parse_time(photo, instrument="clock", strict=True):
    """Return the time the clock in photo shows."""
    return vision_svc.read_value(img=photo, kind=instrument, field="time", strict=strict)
7:38
